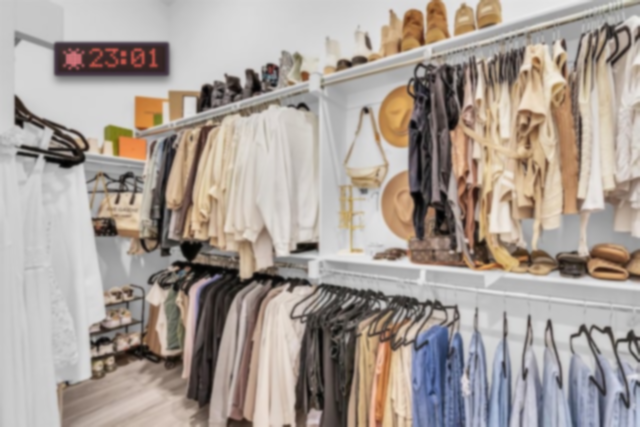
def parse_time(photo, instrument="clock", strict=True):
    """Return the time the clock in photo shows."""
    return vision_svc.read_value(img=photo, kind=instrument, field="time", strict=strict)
23:01
